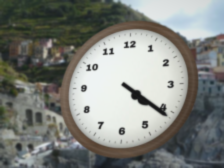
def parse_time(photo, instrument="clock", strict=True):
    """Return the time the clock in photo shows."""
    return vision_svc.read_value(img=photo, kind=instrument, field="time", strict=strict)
4:21
